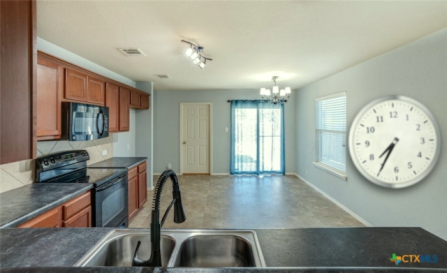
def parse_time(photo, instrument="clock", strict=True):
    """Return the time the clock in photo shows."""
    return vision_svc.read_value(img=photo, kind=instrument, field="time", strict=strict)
7:35
